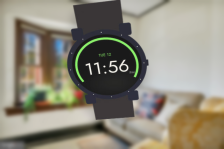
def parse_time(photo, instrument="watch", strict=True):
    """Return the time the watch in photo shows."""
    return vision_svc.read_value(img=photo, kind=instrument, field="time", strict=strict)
11:56
